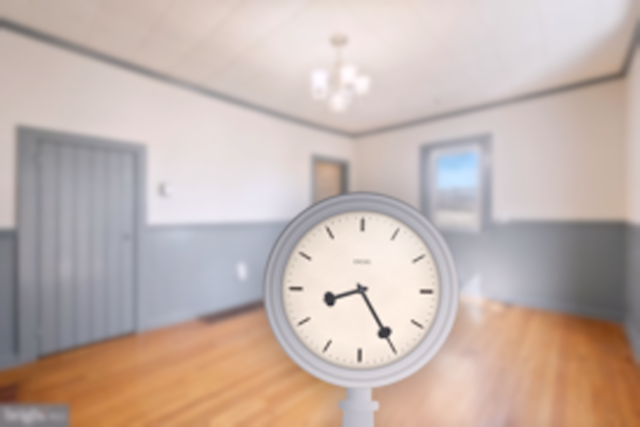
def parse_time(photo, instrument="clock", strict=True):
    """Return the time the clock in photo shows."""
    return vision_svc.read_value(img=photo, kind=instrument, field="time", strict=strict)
8:25
